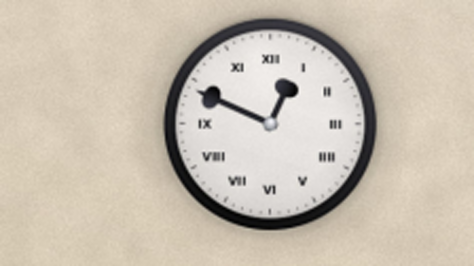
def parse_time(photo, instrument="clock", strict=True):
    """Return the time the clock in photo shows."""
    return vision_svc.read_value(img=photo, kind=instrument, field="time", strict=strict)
12:49
